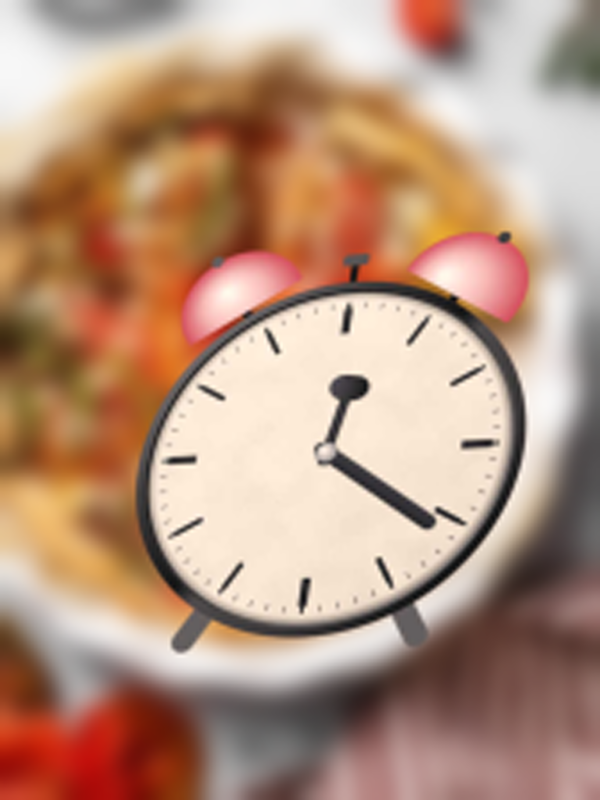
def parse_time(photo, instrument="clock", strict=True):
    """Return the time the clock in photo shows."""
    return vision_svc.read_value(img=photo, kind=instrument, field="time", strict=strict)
12:21
